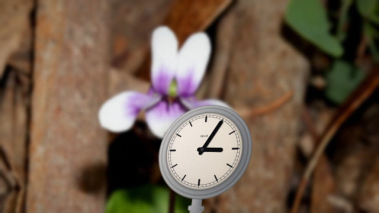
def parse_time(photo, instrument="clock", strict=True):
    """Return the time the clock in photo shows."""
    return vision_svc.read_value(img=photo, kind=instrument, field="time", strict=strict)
3:05
